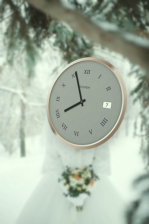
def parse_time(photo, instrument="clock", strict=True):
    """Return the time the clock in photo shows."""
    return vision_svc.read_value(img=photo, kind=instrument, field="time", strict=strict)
7:56
